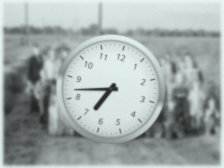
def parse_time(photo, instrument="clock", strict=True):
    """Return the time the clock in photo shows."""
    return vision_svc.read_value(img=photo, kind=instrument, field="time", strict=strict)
6:42
